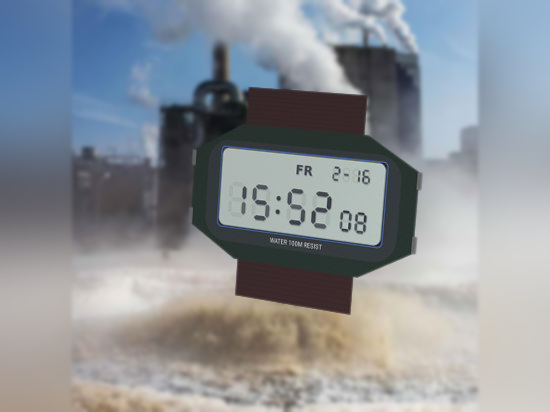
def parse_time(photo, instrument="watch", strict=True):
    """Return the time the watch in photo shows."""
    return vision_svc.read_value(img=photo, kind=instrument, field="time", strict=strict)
15:52:08
